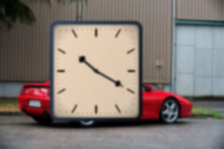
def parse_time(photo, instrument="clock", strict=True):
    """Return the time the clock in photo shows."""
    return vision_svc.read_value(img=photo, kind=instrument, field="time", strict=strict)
10:20
